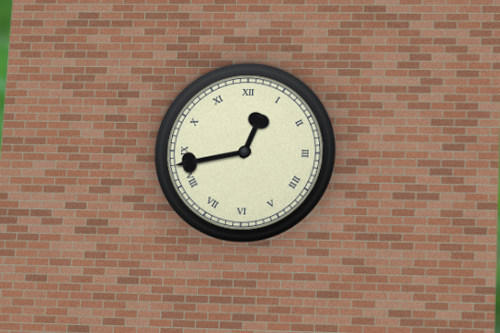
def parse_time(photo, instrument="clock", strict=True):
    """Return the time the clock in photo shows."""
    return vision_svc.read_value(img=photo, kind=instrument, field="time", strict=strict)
12:43
